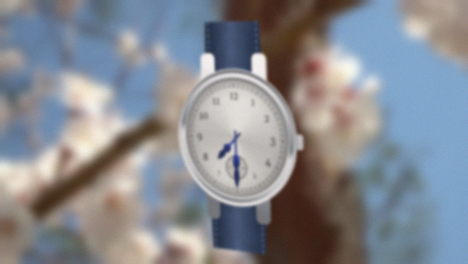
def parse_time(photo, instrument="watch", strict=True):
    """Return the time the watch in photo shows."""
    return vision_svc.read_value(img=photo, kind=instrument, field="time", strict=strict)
7:30
